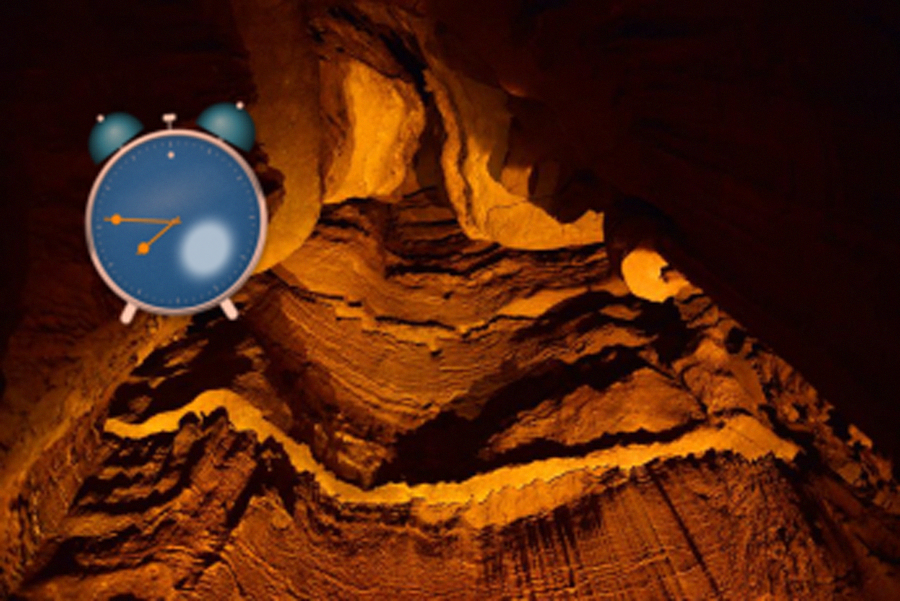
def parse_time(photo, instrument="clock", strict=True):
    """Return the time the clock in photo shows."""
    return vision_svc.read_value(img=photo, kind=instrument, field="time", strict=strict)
7:46
